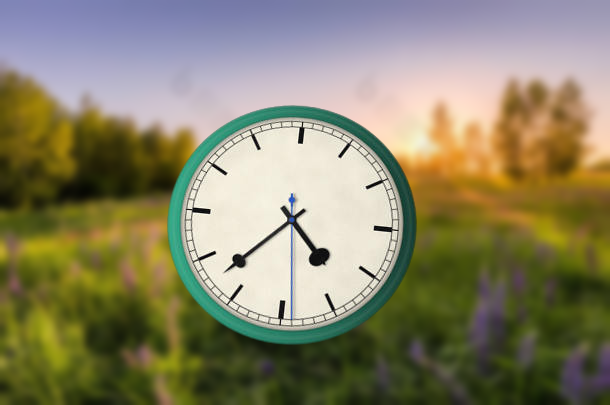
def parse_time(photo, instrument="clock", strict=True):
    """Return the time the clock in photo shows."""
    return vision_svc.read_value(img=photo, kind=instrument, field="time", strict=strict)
4:37:29
